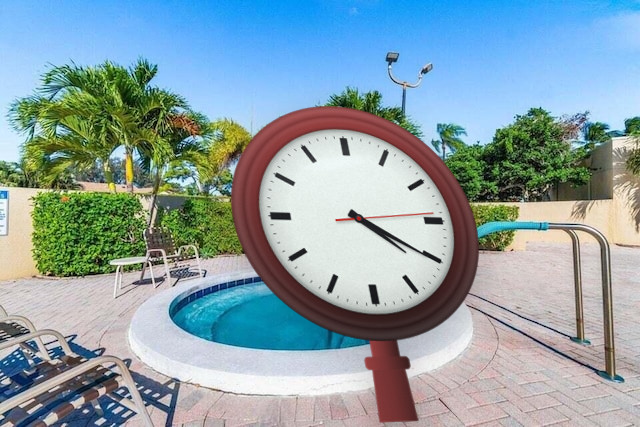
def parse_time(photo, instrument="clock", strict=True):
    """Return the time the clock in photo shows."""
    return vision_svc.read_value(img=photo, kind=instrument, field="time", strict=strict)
4:20:14
